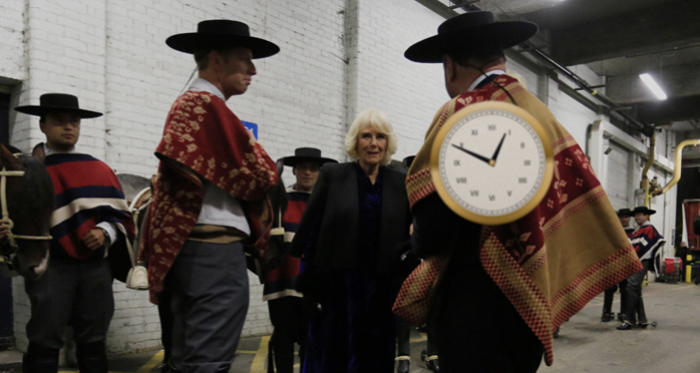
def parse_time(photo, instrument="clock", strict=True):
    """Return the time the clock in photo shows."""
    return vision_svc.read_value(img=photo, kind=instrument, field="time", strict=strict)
12:49
